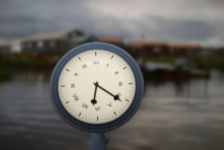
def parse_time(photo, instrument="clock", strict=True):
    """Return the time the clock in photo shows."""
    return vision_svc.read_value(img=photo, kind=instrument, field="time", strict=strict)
6:21
